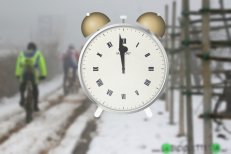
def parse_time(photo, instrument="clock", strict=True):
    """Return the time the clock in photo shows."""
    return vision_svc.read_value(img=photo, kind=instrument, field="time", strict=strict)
11:59
